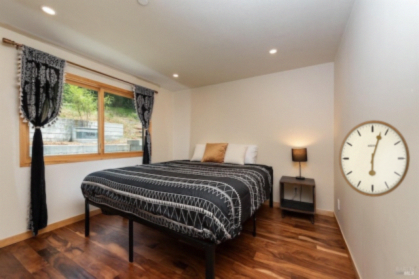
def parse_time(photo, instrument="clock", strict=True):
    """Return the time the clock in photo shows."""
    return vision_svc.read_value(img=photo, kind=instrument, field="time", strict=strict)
6:03
